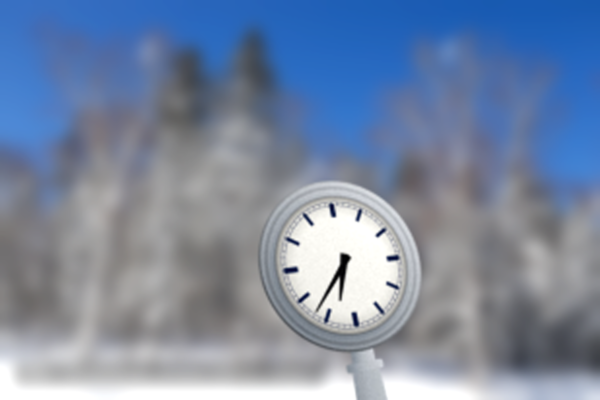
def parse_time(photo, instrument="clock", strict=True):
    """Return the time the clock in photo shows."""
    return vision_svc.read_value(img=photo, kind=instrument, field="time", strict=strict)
6:37
